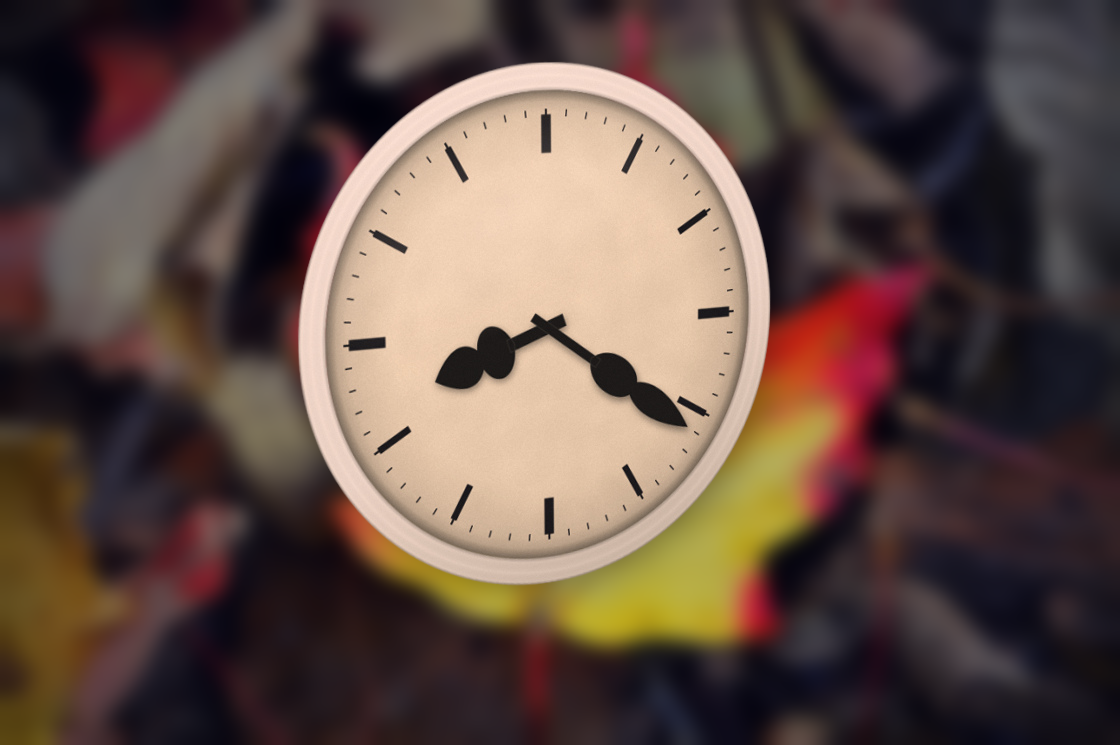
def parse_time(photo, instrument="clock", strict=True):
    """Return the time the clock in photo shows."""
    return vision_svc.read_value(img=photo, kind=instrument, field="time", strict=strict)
8:21
